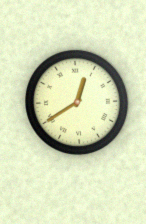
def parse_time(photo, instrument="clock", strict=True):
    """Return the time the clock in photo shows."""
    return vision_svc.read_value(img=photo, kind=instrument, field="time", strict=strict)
12:40
